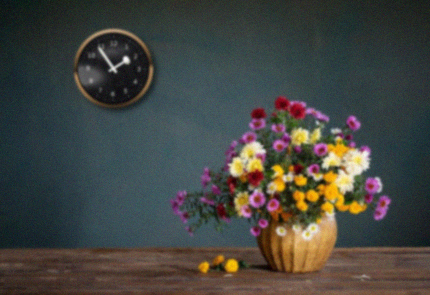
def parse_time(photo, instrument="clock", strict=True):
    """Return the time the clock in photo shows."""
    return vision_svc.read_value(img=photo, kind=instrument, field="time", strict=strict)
1:54
